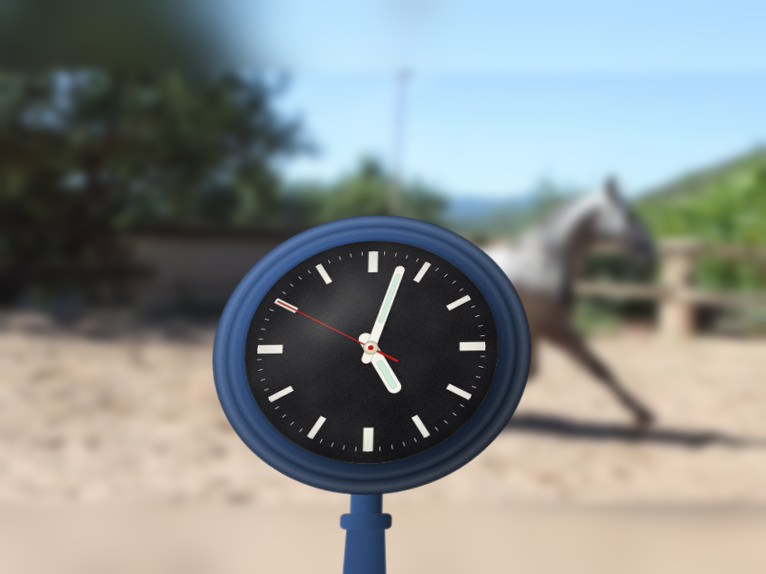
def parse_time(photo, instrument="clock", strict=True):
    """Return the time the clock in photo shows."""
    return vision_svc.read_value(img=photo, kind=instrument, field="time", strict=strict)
5:02:50
